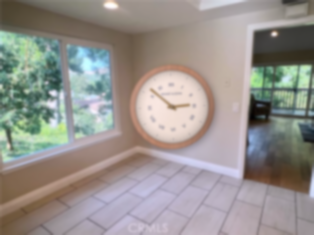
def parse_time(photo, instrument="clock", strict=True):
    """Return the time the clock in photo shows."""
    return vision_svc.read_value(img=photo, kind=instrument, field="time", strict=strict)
2:52
